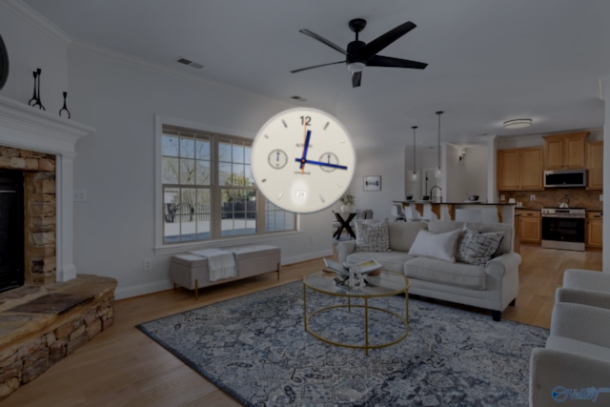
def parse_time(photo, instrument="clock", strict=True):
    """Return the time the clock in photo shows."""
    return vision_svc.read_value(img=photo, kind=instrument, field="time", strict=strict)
12:16
